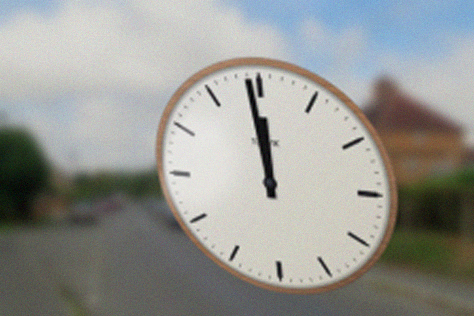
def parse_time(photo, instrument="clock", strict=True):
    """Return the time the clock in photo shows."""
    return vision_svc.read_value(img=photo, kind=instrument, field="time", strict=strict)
11:59
